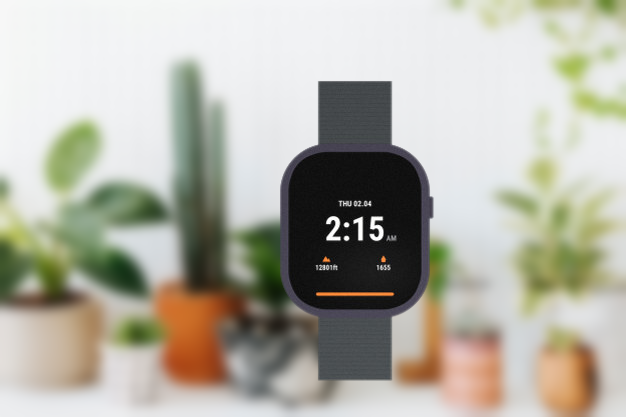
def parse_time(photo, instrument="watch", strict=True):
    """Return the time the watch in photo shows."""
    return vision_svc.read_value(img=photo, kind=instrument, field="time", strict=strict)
2:15
